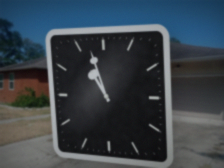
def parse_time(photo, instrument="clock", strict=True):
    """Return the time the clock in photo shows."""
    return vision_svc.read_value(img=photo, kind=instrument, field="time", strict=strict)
10:57
